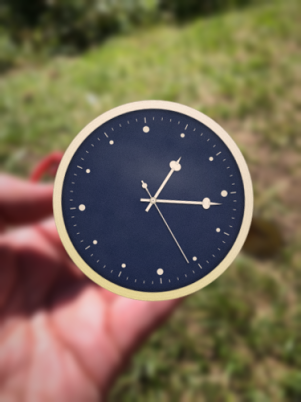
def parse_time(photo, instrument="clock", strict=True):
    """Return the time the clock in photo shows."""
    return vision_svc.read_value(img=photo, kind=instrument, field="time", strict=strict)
1:16:26
